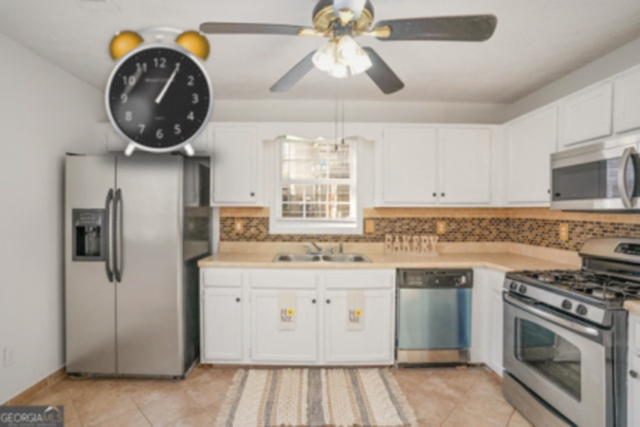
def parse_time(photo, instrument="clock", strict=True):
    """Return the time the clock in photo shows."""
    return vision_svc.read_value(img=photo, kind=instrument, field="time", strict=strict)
1:05
